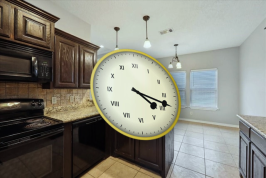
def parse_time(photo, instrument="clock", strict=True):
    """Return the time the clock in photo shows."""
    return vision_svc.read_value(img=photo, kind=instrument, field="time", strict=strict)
4:18
